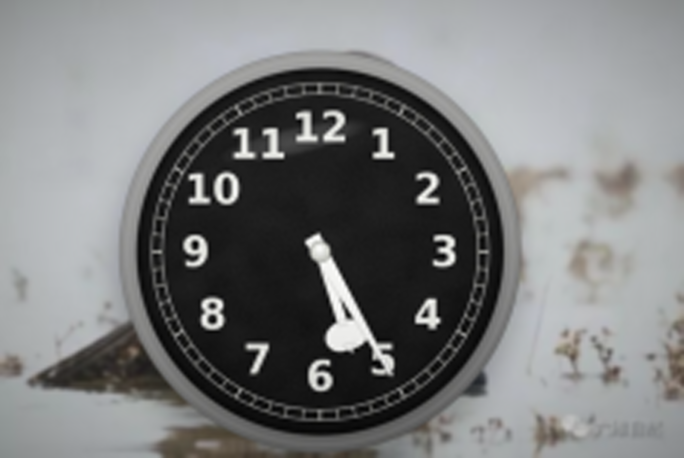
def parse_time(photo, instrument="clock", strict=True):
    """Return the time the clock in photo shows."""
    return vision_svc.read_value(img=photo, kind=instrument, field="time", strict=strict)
5:25
